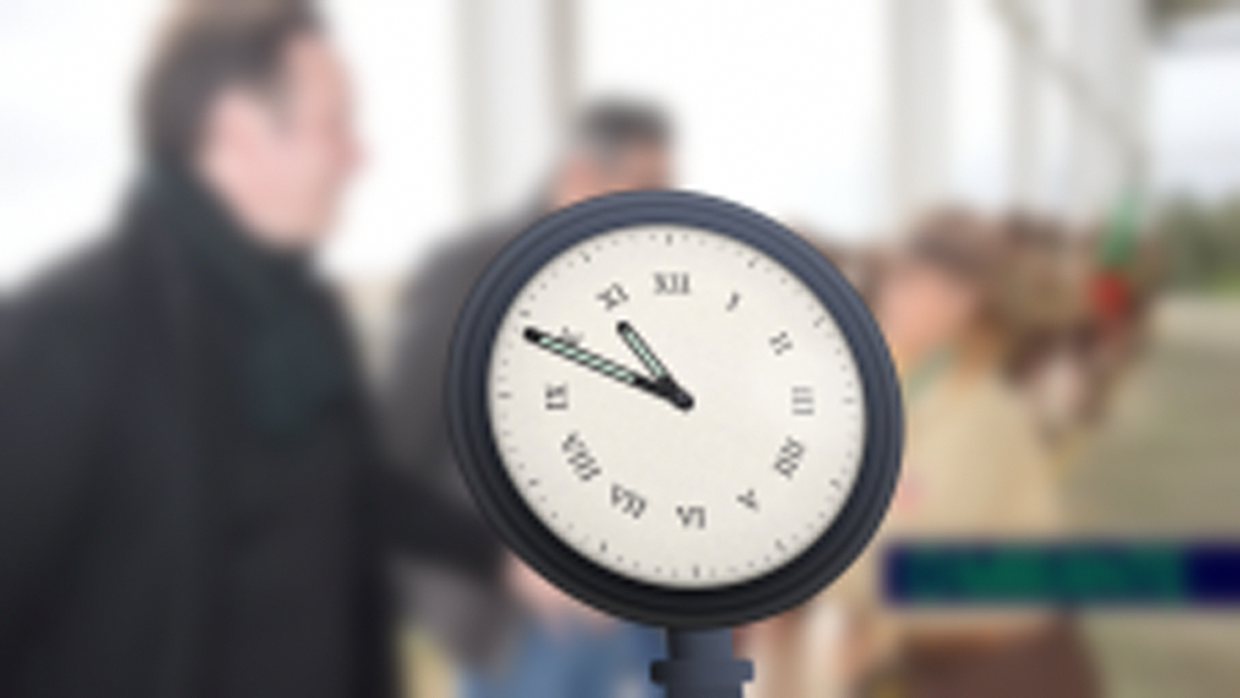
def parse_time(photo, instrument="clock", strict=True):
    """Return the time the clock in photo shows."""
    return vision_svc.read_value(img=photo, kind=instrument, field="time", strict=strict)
10:49
